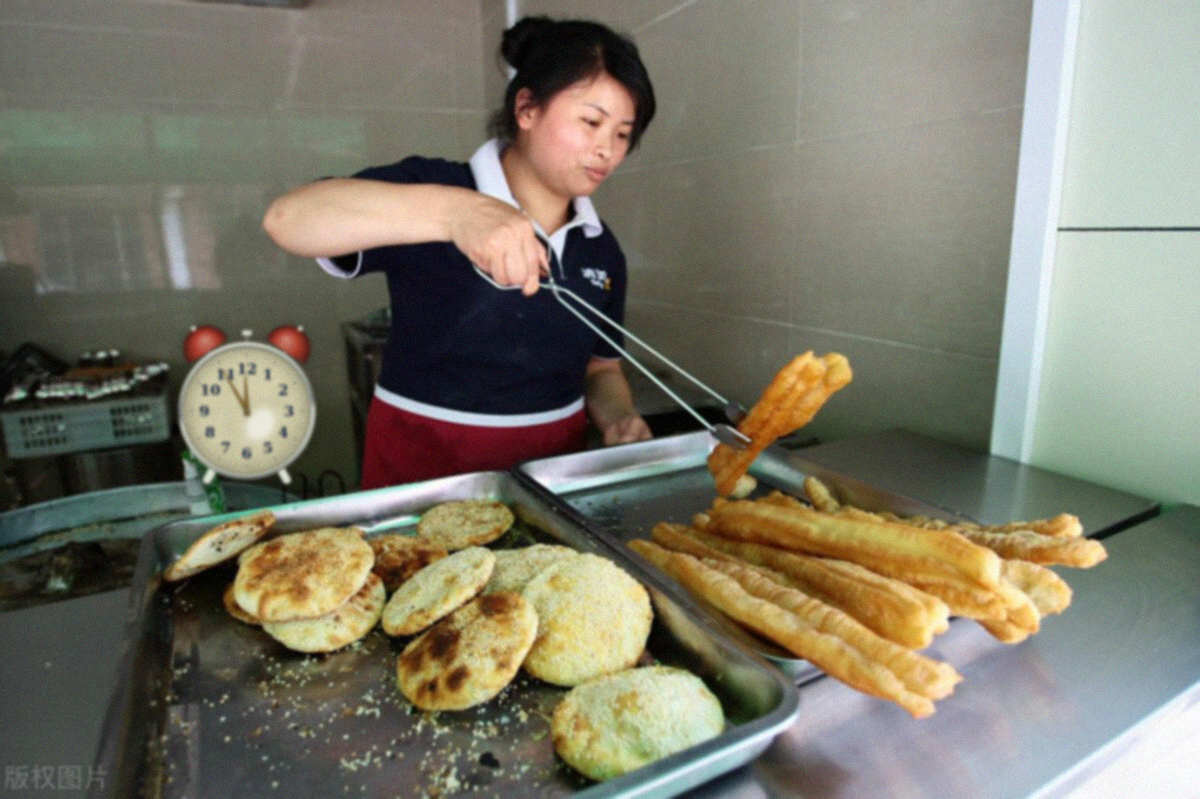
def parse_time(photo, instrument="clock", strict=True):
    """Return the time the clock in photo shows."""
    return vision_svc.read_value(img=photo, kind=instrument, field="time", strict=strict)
11:55
